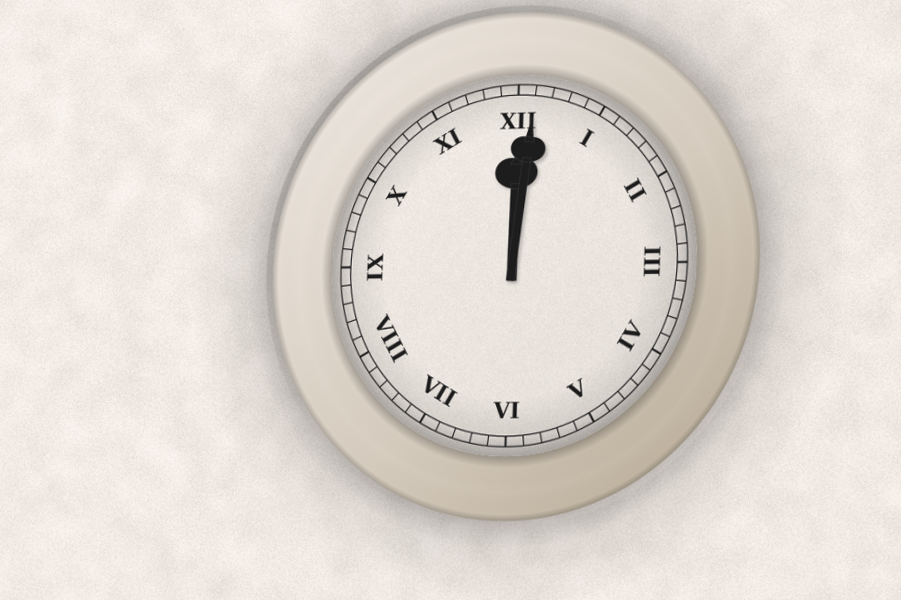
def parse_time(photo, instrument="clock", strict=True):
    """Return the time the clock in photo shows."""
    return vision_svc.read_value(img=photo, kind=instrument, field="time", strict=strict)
12:01
